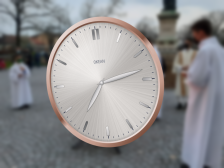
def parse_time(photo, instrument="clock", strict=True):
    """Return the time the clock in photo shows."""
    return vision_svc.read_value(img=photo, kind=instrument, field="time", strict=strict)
7:13
